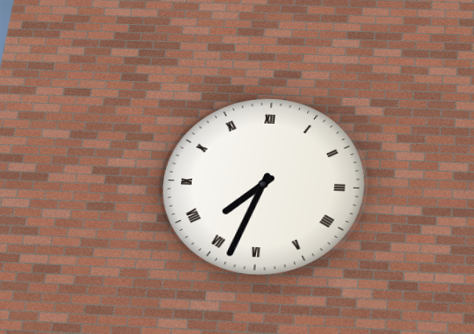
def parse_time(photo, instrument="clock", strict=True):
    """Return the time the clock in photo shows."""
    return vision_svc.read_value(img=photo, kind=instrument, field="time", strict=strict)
7:33
